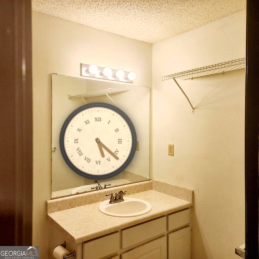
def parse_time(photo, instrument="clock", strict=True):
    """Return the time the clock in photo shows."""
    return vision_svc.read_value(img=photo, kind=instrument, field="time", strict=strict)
5:22
